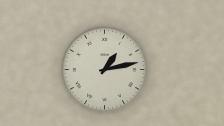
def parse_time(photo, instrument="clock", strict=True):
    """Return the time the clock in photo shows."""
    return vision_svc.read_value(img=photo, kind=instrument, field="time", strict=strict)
1:13
